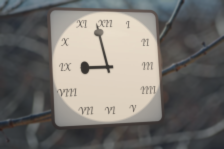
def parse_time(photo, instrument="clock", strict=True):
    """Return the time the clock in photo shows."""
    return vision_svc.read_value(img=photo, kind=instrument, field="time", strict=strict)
8:58
